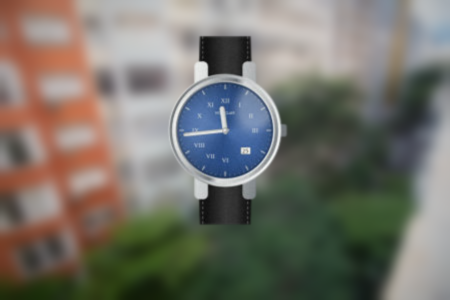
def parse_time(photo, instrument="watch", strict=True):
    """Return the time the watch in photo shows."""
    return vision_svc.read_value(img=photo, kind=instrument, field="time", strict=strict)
11:44
